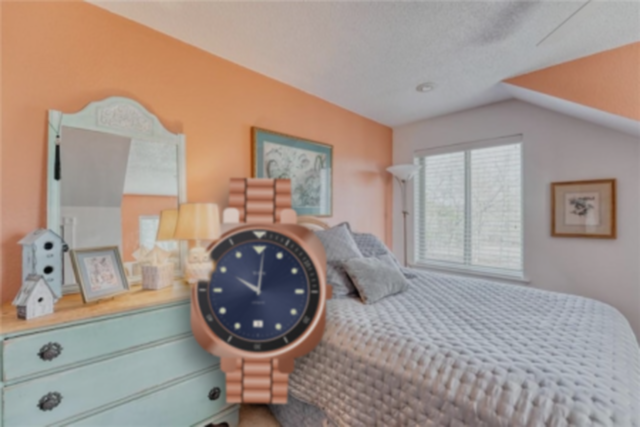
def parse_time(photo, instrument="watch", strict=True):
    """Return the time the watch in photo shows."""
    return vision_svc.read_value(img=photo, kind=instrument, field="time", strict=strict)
10:01
